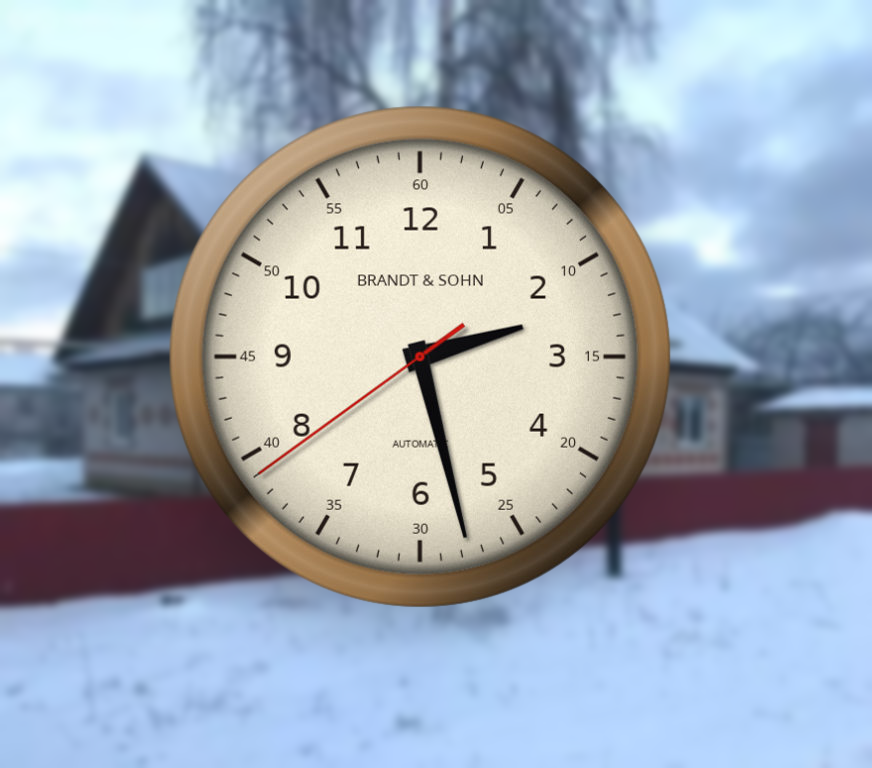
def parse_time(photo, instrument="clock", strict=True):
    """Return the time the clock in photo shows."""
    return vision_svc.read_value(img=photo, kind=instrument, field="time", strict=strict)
2:27:39
